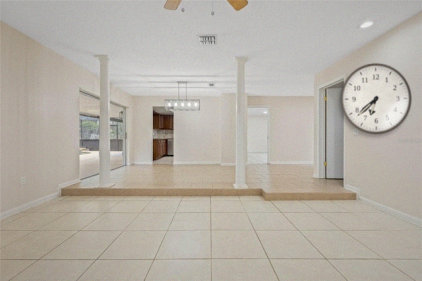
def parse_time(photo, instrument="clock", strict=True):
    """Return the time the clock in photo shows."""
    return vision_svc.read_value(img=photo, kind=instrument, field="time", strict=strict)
6:38
